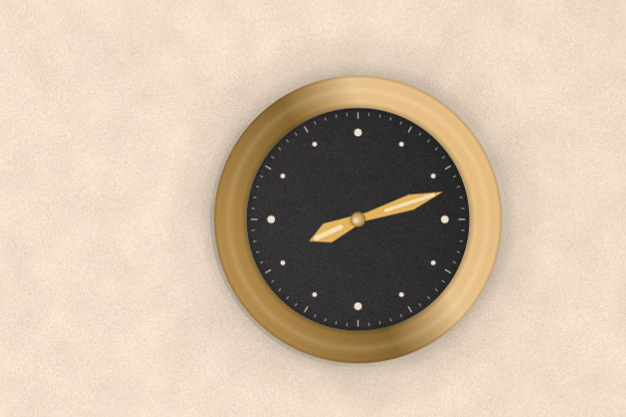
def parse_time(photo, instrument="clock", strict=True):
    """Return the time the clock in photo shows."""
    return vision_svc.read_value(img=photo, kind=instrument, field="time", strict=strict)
8:12
